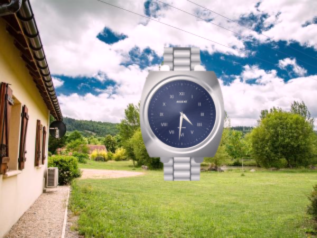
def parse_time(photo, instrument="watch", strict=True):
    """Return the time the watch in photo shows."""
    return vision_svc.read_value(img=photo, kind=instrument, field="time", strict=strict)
4:31
